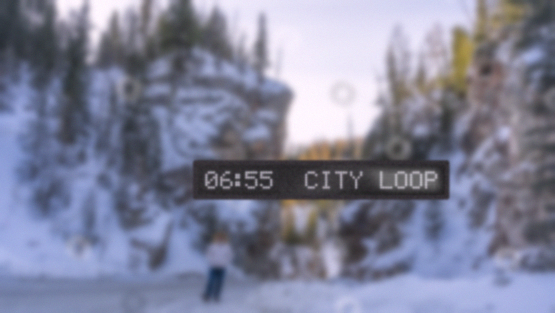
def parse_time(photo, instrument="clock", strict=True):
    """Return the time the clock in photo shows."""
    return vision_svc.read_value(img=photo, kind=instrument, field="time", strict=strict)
6:55
